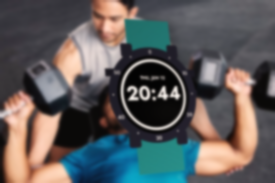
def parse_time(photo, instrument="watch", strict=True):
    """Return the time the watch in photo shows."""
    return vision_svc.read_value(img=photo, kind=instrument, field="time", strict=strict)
20:44
